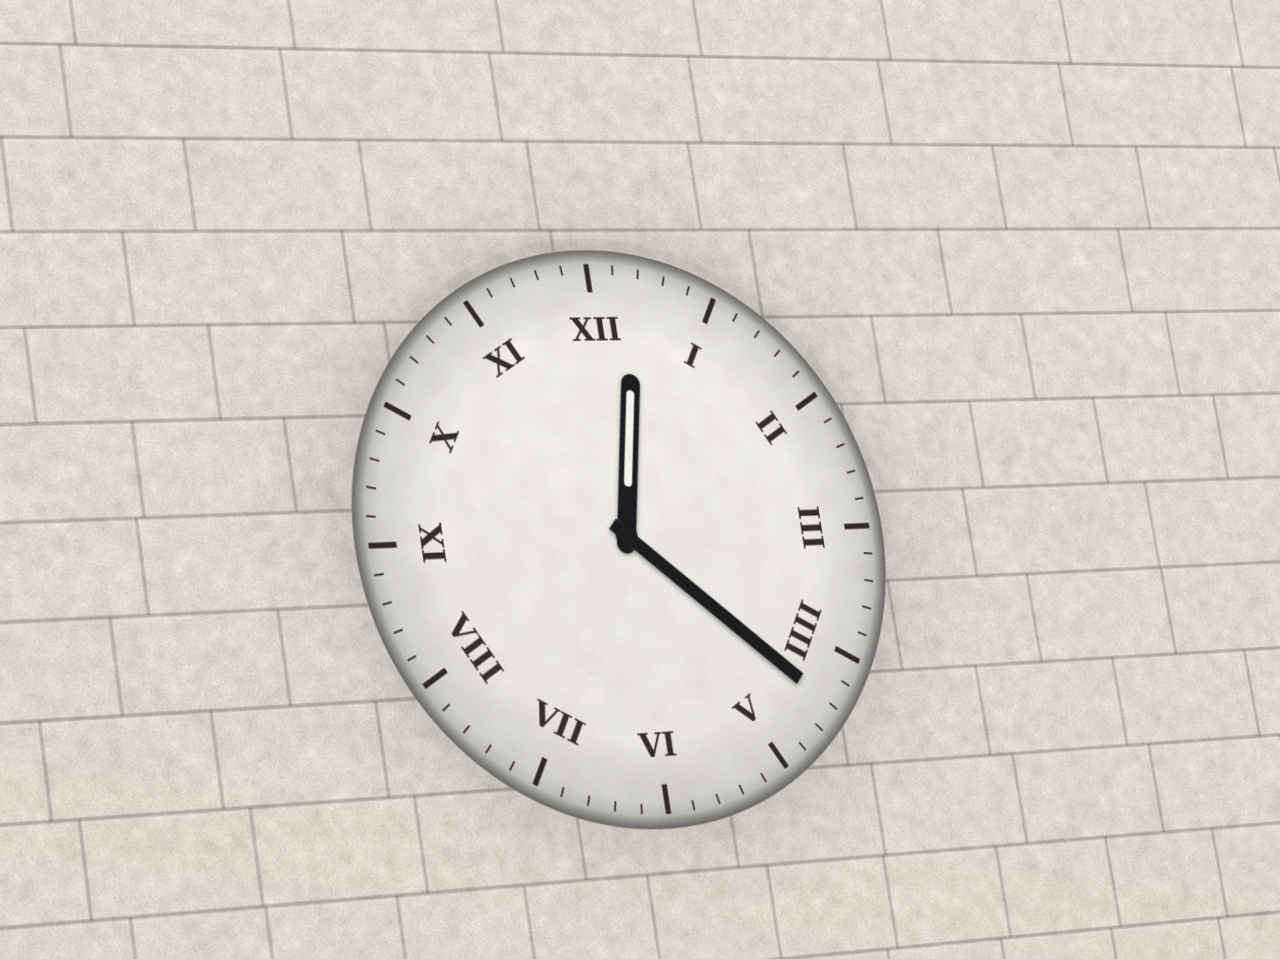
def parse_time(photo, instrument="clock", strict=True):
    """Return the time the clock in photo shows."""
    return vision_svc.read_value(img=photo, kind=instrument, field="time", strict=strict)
12:22
